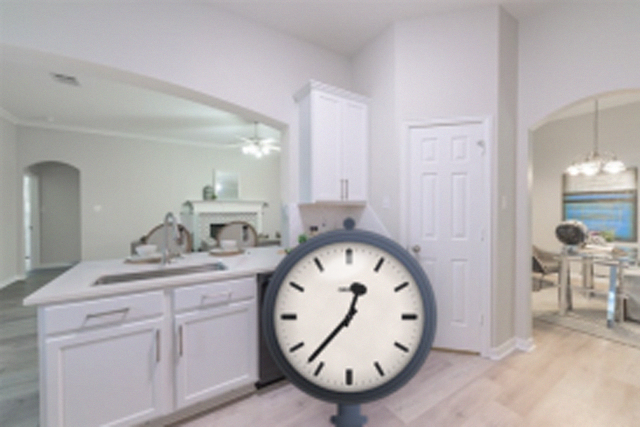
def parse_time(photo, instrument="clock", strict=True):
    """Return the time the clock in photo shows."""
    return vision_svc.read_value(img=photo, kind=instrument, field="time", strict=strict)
12:37
